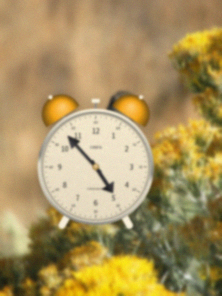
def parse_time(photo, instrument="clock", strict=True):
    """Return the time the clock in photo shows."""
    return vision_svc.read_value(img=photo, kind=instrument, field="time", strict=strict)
4:53
